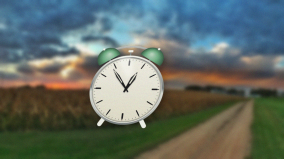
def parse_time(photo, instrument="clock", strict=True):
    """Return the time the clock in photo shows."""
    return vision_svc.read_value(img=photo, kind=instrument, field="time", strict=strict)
12:54
